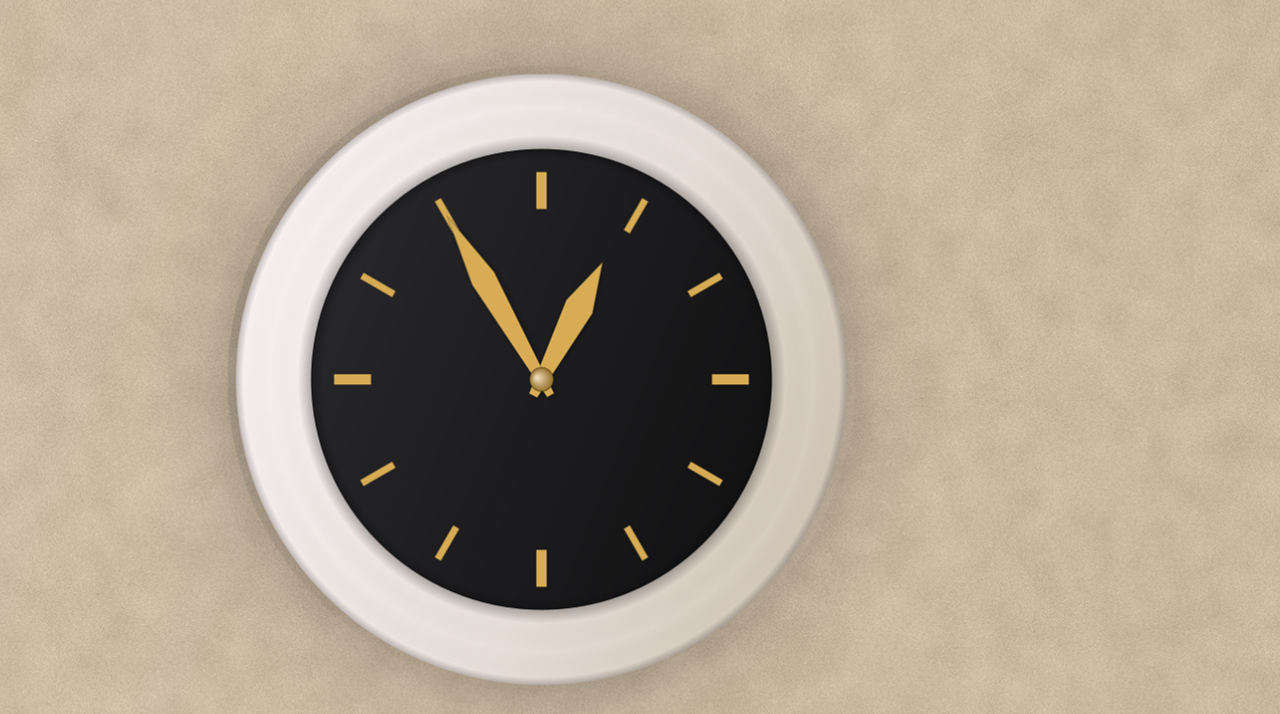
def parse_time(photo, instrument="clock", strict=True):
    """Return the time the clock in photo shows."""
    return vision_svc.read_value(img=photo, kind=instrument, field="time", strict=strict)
12:55
